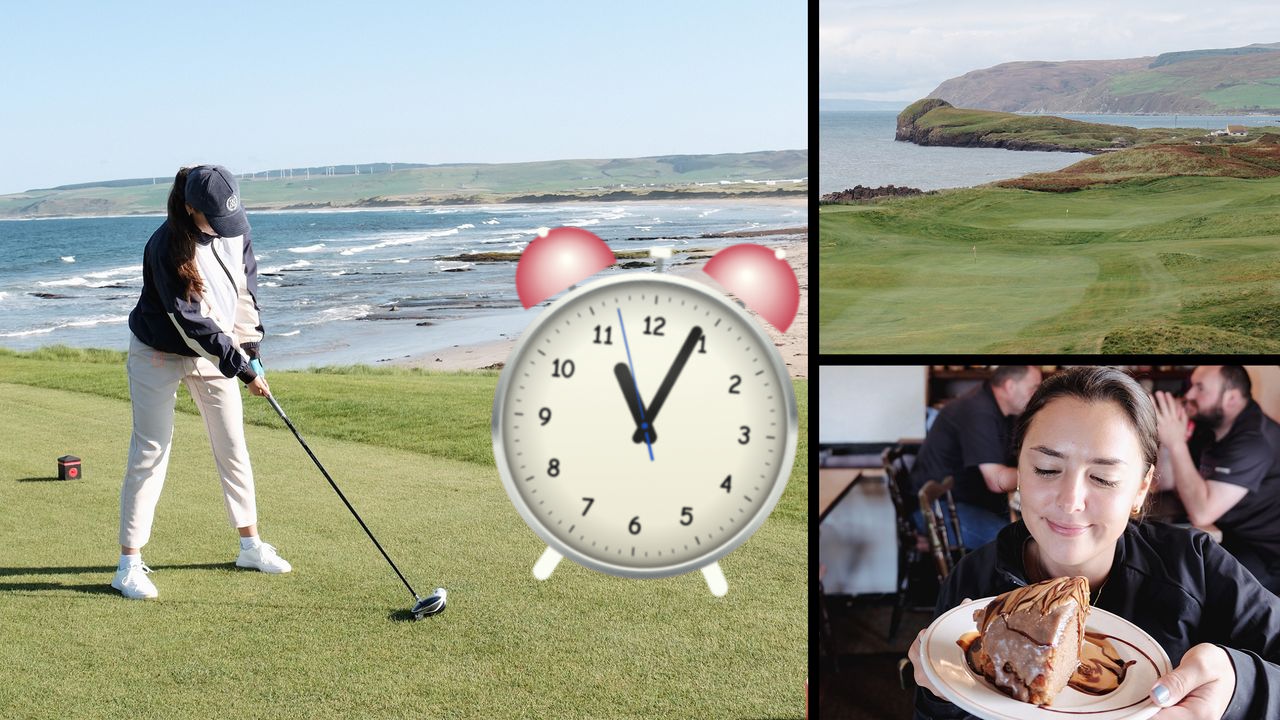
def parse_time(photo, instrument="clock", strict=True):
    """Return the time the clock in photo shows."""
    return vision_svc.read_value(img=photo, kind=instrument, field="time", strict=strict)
11:03:57
